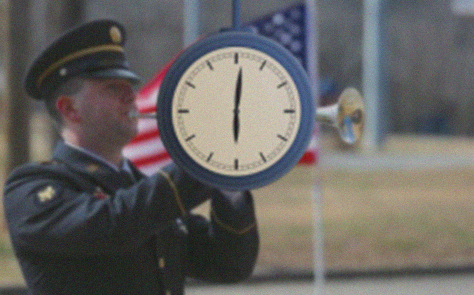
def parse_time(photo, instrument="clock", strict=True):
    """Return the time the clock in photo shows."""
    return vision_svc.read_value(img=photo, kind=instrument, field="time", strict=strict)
6:01
